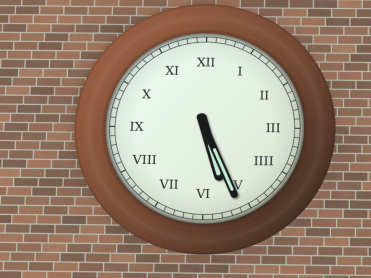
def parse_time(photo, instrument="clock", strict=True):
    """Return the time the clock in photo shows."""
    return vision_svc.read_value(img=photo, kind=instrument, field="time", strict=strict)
5:26
